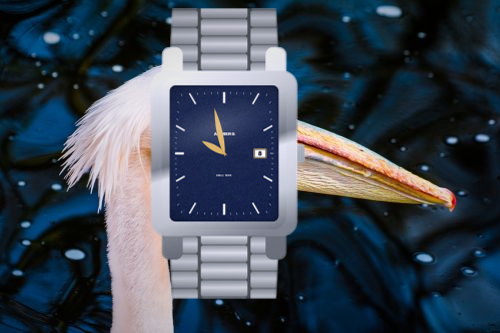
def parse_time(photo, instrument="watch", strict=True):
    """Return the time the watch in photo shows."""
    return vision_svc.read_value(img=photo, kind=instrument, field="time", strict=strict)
9:58
